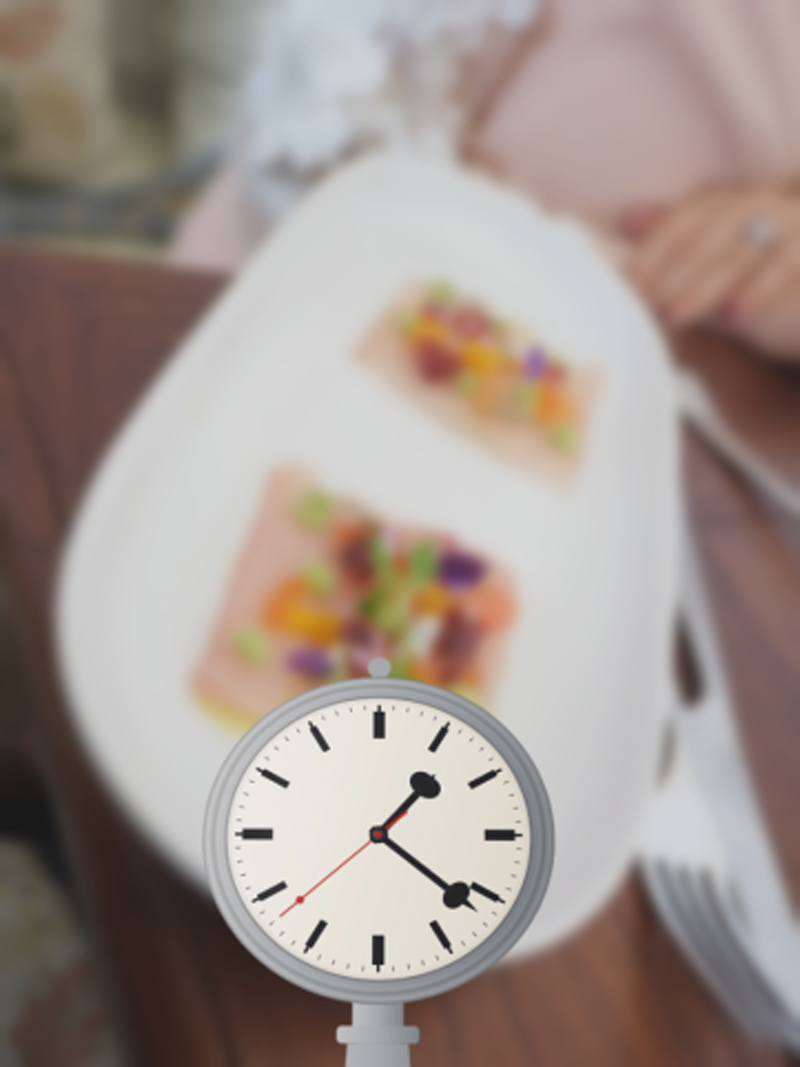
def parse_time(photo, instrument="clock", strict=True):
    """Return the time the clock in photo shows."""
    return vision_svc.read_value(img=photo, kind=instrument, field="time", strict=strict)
1:21:38
